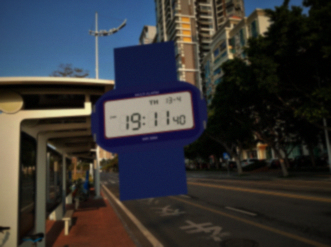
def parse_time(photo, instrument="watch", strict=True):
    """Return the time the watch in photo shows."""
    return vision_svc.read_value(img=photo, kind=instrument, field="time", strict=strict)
19:11
